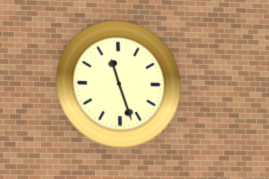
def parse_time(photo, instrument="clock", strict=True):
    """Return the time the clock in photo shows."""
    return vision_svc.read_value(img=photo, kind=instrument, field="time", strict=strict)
11:27
